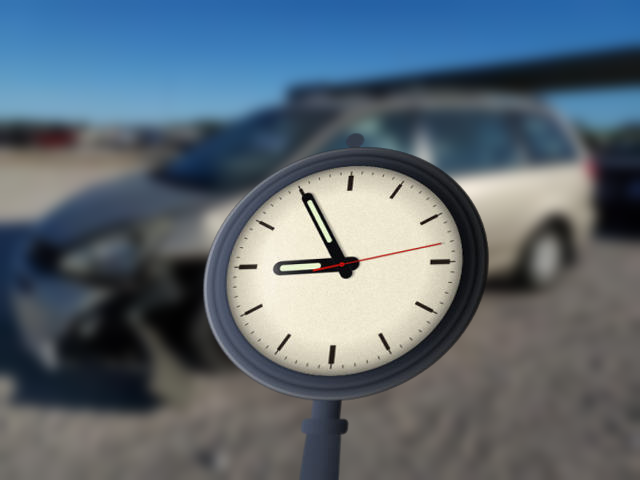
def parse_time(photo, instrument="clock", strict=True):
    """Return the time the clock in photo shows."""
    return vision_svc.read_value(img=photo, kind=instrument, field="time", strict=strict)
8:55:13
